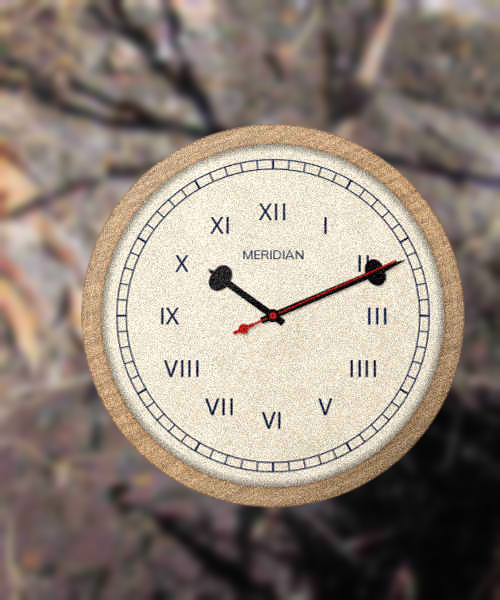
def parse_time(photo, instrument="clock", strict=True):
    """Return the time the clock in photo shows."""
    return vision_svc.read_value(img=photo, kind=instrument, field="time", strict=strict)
10:11:11
